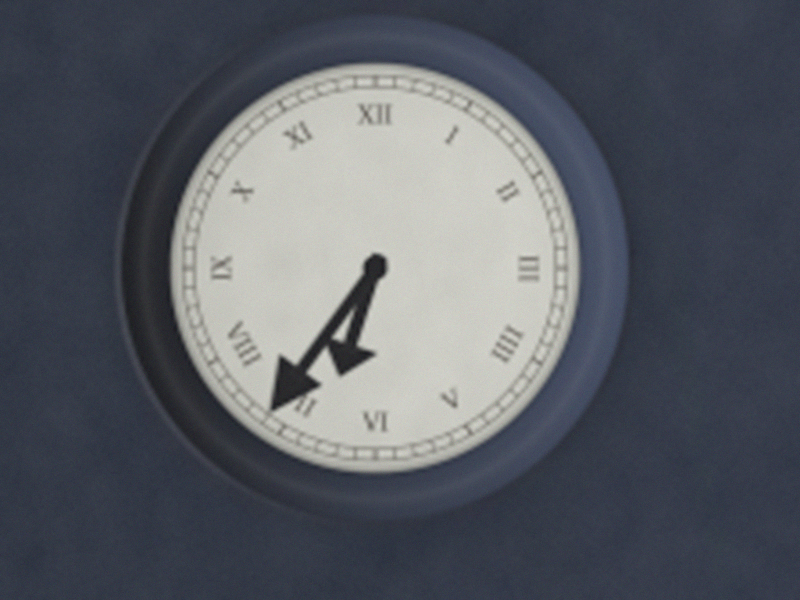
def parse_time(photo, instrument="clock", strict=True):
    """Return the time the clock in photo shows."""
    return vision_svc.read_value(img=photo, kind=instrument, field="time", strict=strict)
6:36
